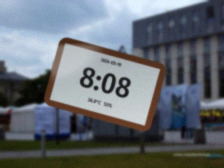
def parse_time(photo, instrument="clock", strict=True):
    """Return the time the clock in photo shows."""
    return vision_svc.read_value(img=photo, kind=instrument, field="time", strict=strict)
8:08
